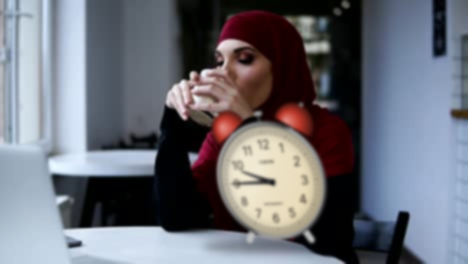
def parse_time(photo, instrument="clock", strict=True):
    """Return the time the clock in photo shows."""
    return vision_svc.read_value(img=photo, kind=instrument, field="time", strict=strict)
9:45
